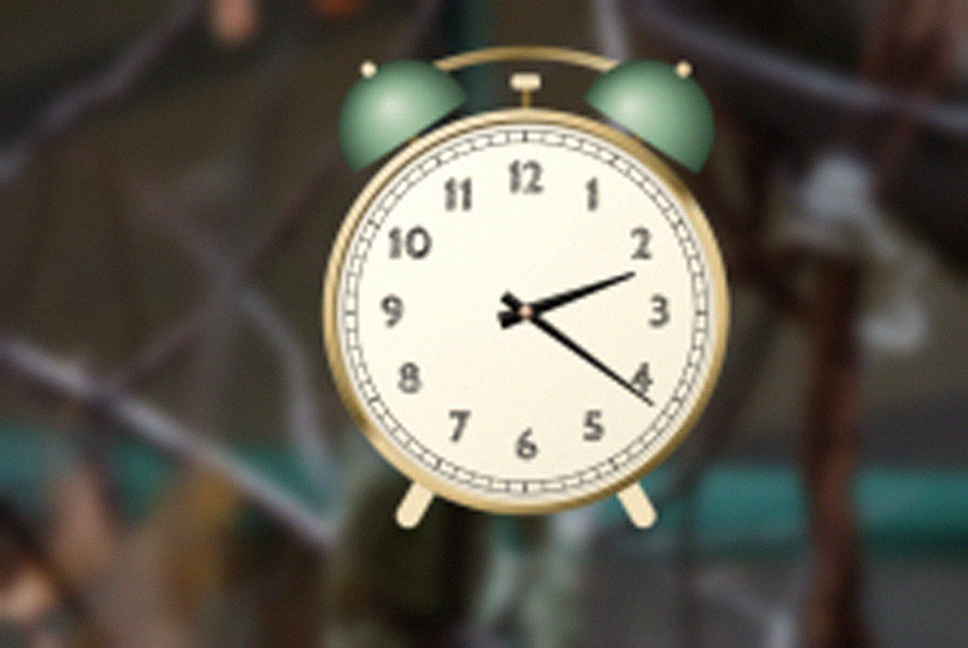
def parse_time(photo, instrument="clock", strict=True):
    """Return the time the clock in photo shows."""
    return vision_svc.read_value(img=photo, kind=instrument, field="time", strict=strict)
2:21
